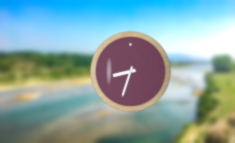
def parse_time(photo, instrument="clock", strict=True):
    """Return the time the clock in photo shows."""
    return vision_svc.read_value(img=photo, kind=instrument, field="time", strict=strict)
8:33
